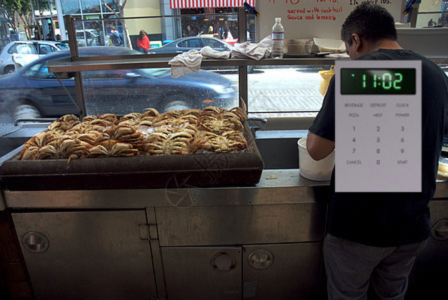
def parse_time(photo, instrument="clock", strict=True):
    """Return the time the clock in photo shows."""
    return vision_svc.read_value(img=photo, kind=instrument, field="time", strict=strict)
11:02
